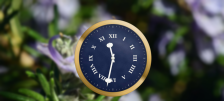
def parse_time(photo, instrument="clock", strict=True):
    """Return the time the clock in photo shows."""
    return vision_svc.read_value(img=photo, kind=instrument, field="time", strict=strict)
11:32
